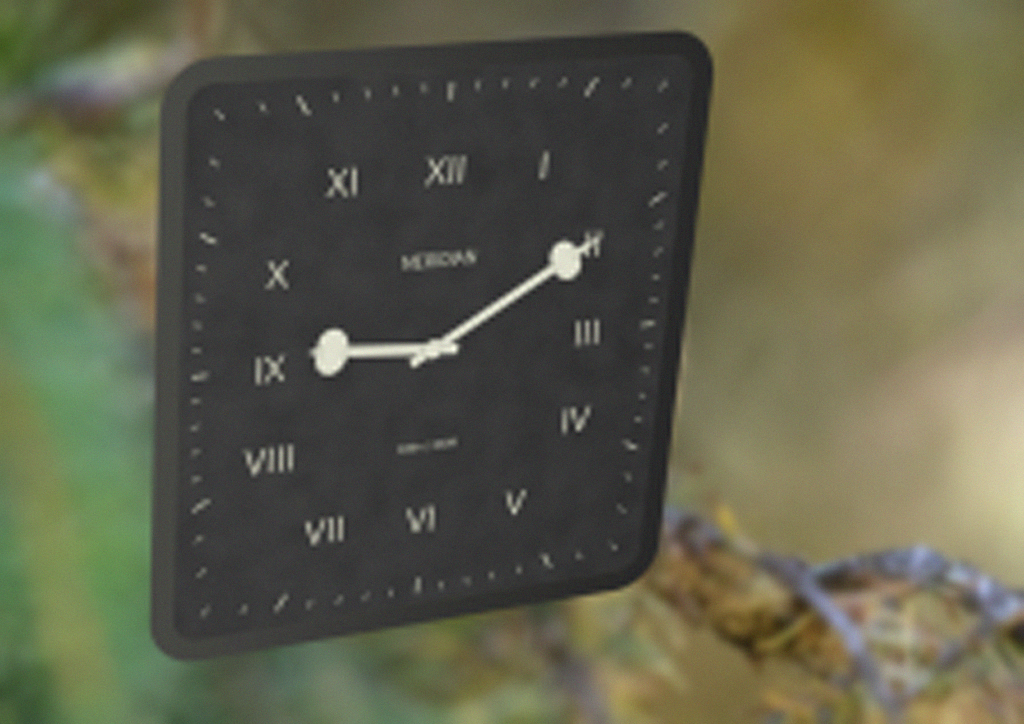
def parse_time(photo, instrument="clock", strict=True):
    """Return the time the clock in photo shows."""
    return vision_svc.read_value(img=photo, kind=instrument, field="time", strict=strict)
9:10
